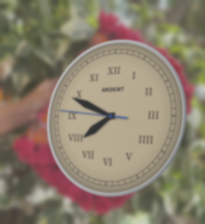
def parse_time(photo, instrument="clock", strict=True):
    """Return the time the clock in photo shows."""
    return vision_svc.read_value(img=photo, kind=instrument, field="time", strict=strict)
7:48:46
